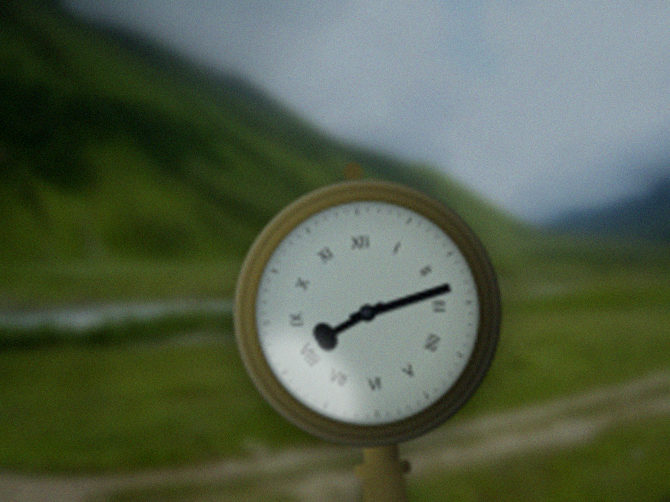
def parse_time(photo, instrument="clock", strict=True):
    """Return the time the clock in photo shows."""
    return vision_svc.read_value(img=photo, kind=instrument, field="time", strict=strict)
8:13
